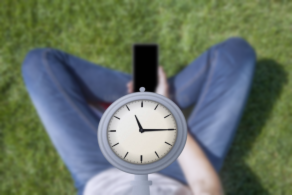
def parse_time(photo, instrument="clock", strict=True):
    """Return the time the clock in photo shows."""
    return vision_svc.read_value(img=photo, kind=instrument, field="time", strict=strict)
11:15
